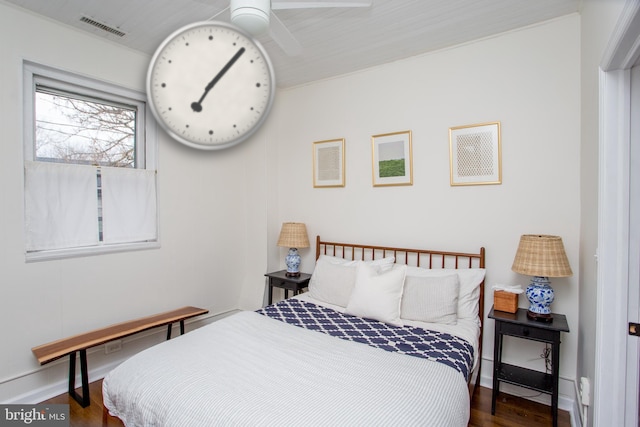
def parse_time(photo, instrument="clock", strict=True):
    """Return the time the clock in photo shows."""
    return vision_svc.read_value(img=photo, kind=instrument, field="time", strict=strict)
7:07
